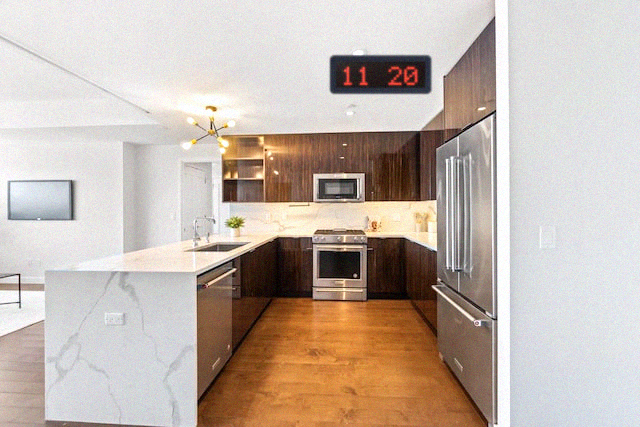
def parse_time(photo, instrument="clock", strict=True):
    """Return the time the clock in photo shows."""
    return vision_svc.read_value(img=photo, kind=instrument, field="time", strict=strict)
11:20
